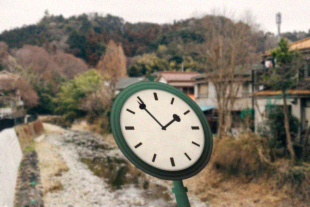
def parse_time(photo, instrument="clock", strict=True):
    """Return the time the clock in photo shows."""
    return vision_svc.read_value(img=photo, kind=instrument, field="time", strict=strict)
1:54
